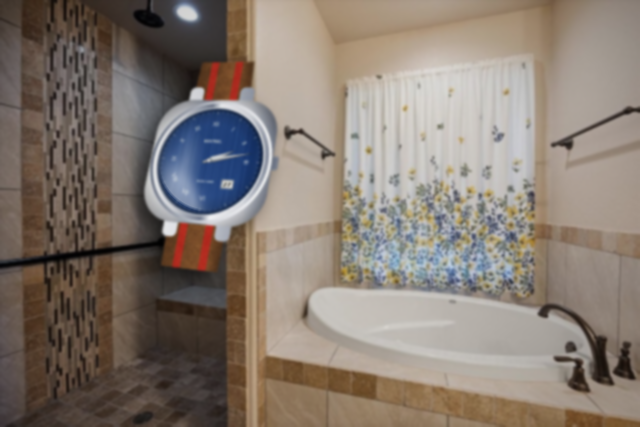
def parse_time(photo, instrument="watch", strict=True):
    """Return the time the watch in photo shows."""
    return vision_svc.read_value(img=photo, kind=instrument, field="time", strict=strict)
2:13
